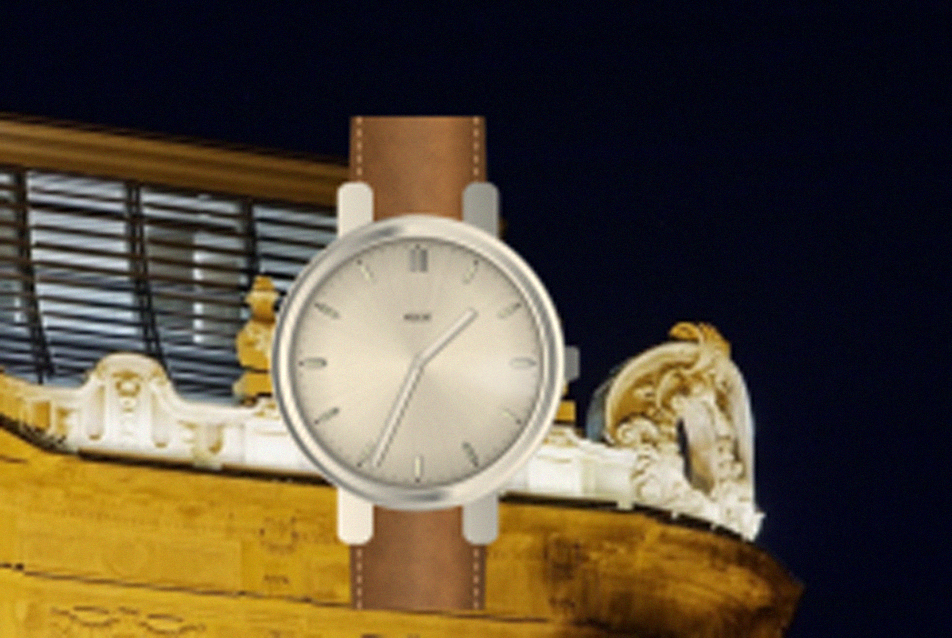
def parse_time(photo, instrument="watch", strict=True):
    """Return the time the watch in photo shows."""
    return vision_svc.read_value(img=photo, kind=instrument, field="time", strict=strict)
1:34
